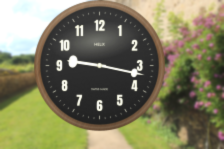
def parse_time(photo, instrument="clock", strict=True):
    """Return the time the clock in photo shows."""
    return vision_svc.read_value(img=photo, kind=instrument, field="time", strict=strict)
9:17
